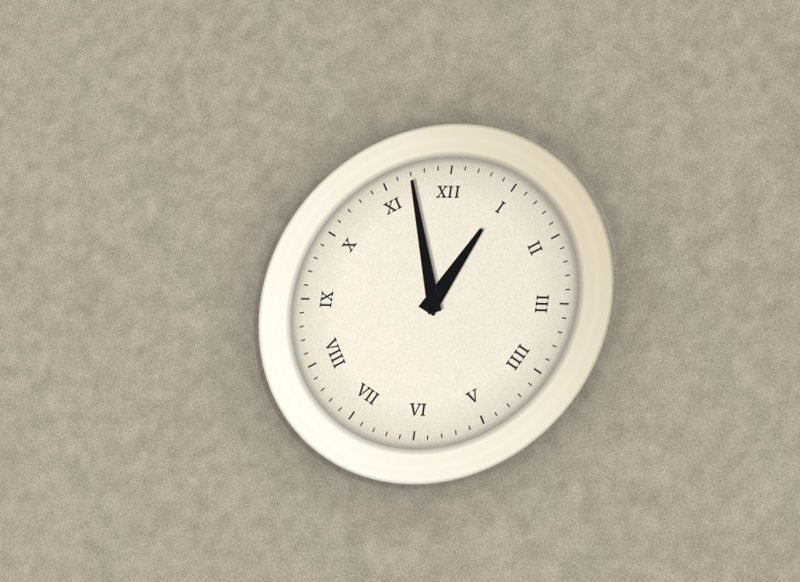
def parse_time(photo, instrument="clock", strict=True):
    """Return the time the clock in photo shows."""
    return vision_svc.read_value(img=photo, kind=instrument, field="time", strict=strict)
12:57
